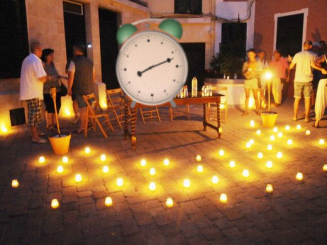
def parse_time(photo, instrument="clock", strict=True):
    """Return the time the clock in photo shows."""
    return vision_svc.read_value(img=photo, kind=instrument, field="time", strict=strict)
8:12
